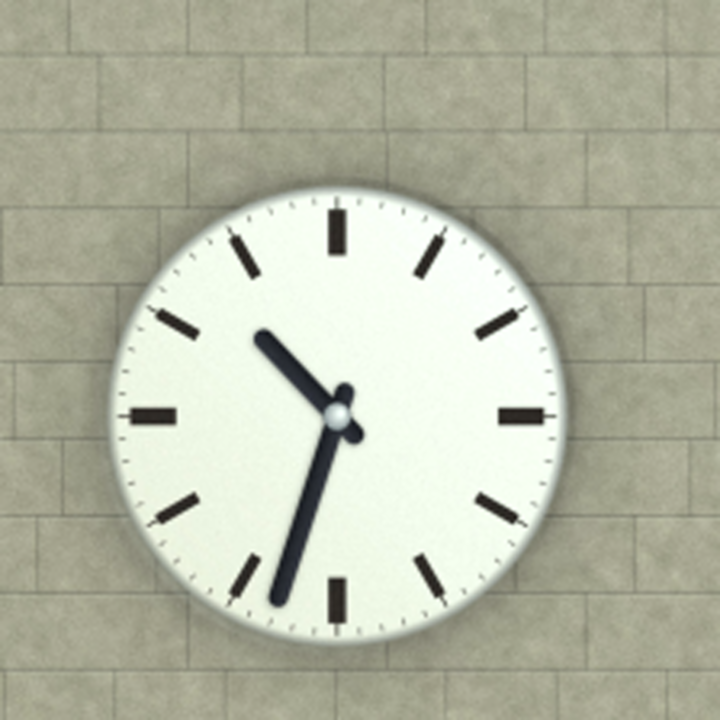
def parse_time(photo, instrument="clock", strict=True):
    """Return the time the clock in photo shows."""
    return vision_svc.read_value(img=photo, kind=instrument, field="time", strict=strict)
10:33
